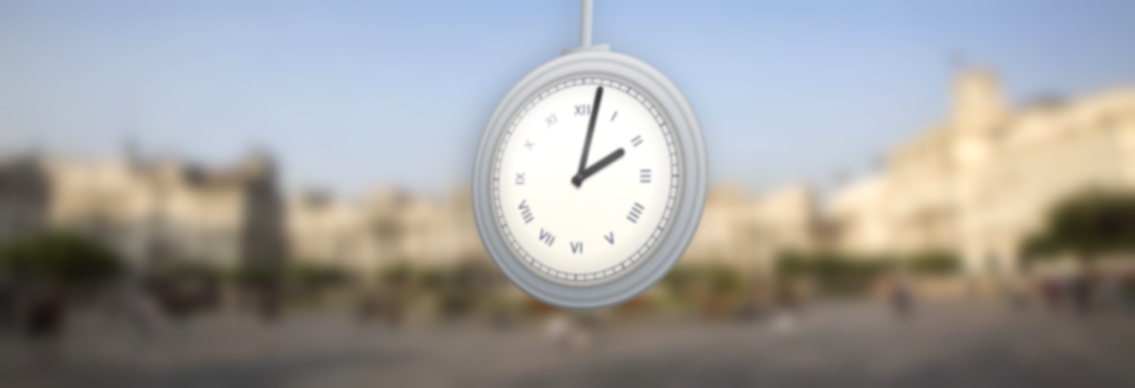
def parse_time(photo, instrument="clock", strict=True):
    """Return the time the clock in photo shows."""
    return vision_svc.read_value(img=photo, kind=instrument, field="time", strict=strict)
2:02
